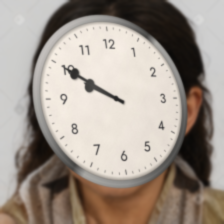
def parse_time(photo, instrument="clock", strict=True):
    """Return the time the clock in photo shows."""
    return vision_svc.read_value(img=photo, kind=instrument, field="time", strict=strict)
9:50
